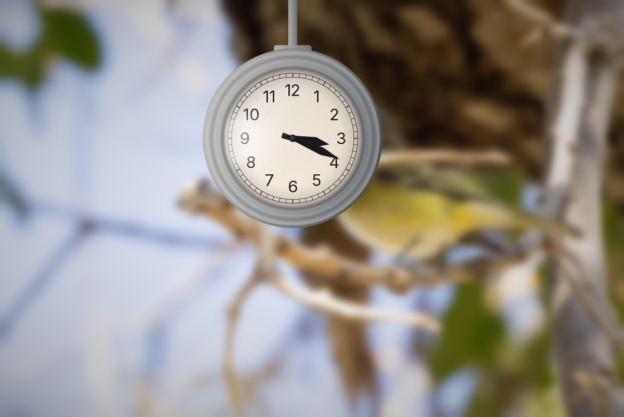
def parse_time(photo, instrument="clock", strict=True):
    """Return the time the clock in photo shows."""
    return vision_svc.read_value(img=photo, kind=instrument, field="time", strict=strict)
3:19
